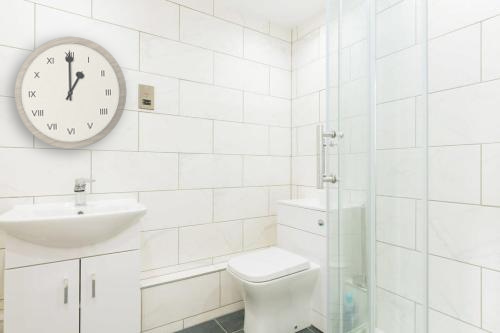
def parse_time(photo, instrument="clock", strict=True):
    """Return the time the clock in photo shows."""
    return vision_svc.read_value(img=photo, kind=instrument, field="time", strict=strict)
1:00
